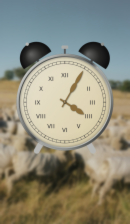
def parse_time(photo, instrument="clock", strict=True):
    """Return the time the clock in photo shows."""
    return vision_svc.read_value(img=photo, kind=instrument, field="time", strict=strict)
4:05
